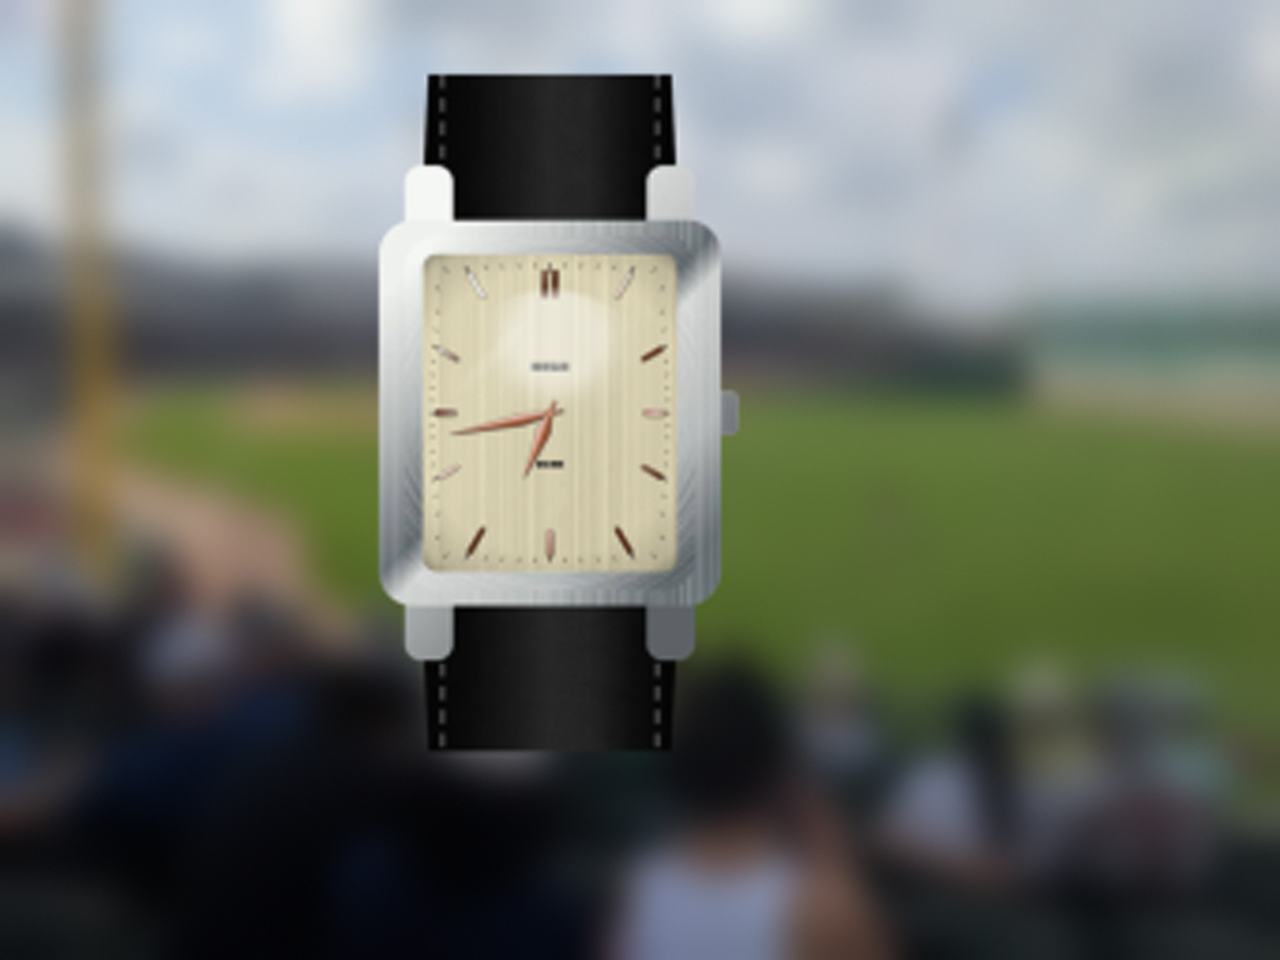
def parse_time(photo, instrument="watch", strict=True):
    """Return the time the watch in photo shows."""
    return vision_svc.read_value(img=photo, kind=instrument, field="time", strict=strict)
6:43
